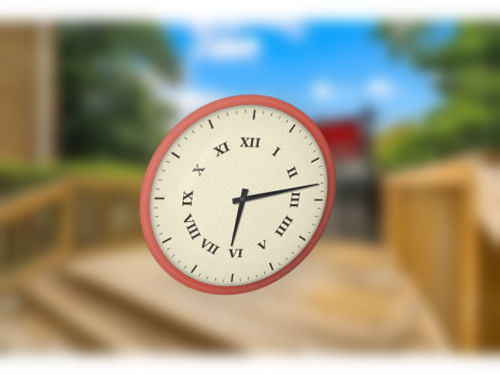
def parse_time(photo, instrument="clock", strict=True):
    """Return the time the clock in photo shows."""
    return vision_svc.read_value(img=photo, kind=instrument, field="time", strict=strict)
6:13
